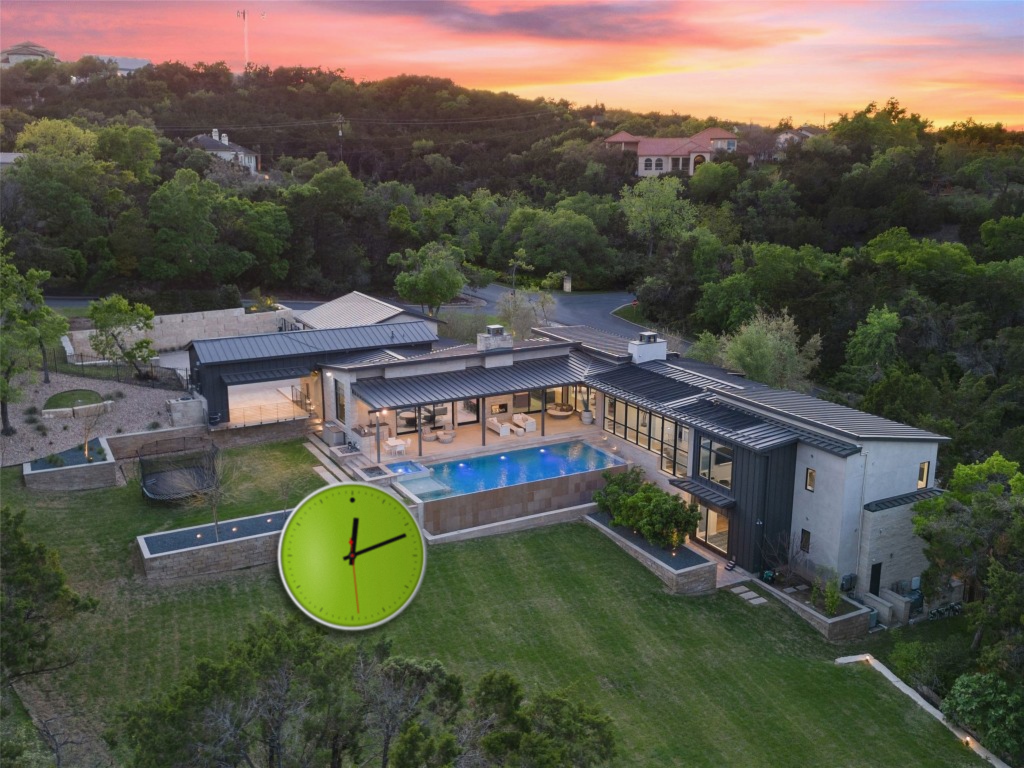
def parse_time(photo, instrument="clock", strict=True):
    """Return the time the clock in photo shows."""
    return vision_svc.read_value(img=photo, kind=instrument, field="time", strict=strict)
12:11:29
